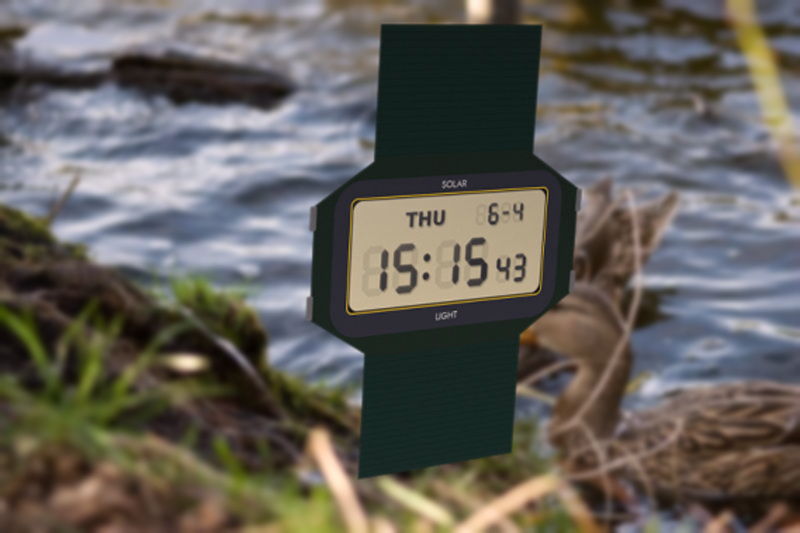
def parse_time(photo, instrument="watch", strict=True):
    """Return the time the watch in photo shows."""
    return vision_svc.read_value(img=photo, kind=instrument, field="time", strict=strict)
15:15:43
